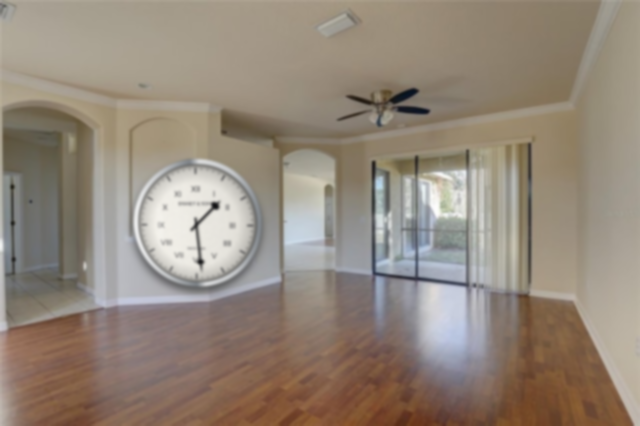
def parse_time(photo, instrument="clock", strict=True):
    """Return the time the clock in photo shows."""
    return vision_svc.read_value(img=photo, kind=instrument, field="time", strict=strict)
1:29
